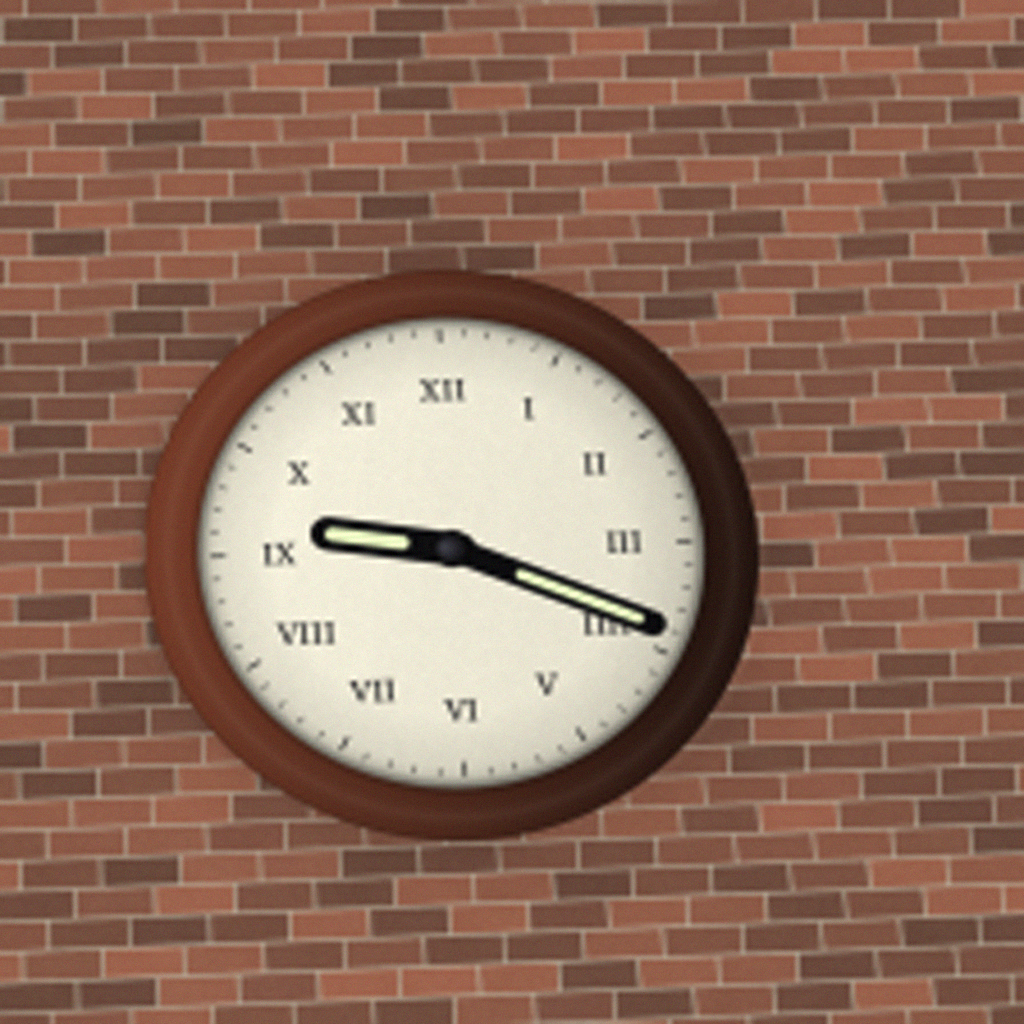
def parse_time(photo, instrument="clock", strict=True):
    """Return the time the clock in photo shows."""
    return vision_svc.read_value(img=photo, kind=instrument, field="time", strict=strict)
9:19
